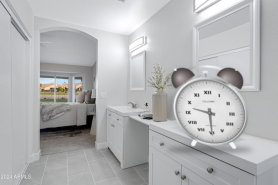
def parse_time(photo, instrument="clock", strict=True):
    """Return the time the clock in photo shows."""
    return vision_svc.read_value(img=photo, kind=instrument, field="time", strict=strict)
9:30
